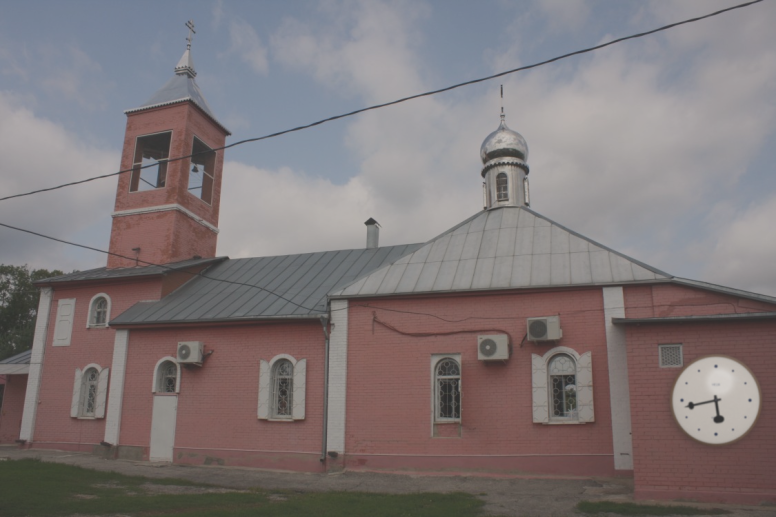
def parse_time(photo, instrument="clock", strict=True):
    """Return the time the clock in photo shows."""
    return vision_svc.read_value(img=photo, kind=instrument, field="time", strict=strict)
5:43
